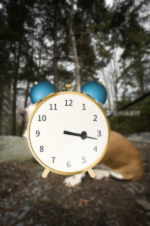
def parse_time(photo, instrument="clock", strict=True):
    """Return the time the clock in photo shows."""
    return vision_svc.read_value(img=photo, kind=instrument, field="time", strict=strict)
3:17
